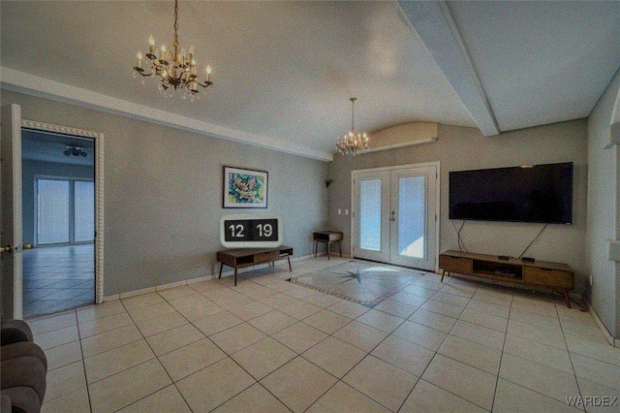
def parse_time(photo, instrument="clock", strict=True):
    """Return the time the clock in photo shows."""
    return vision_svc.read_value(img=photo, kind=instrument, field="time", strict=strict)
12:19
